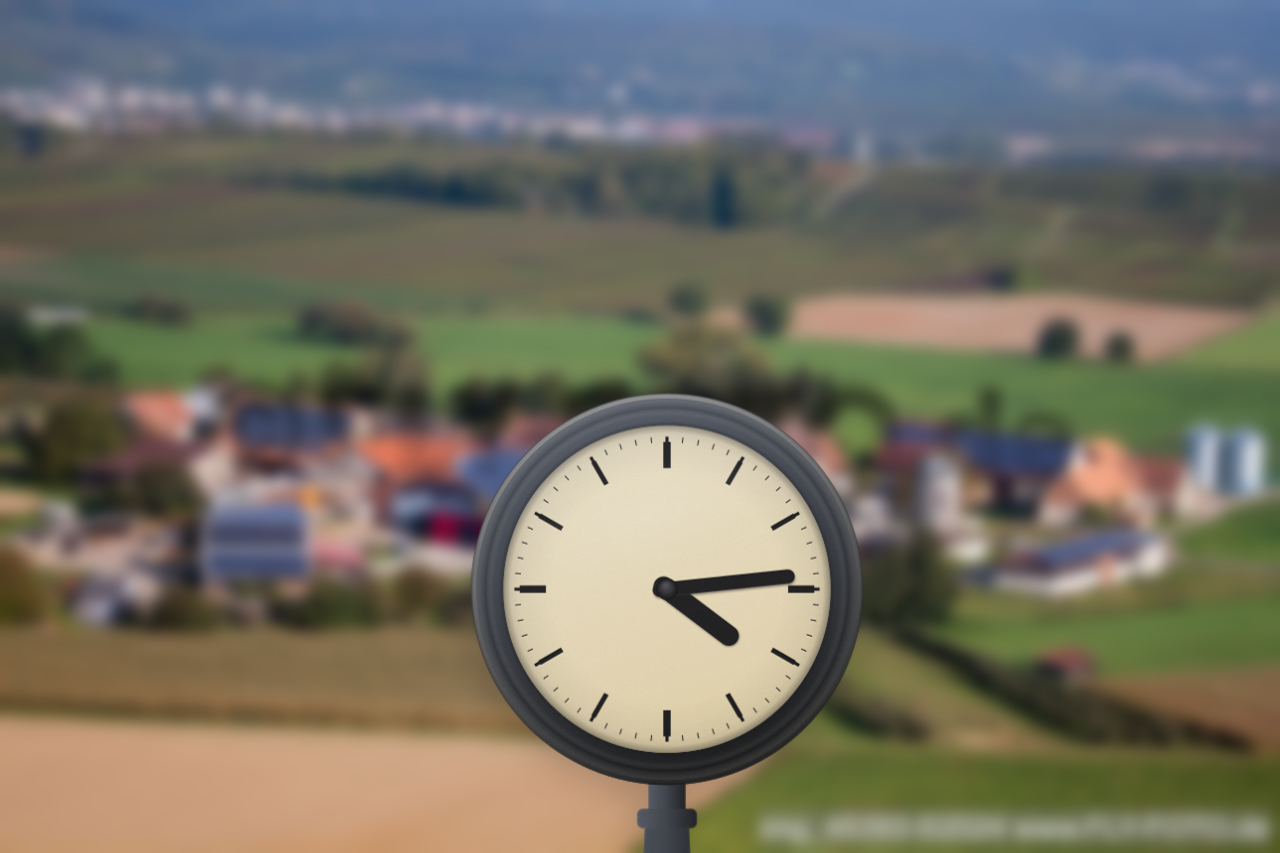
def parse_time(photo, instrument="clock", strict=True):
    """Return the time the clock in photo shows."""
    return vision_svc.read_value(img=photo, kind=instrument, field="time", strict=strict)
4:14
